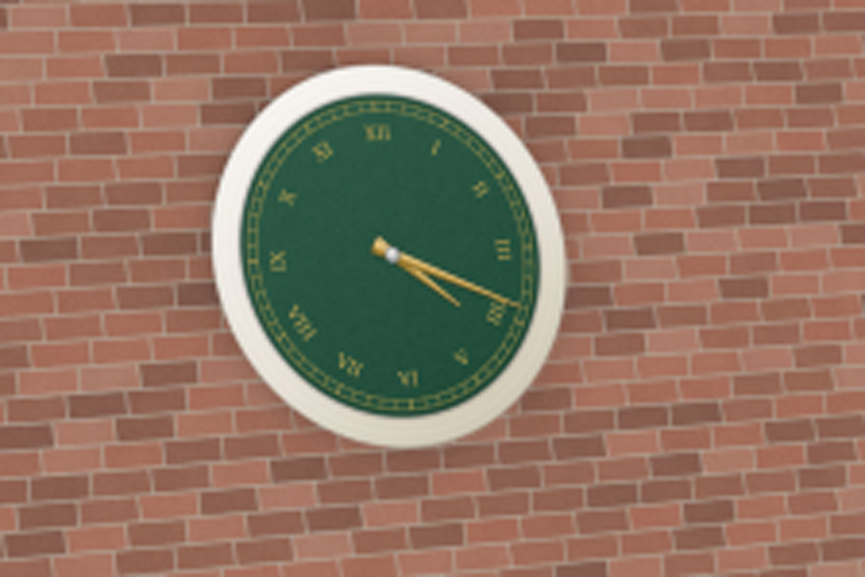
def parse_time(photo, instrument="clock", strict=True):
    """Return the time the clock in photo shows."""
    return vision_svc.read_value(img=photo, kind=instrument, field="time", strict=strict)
4:19
